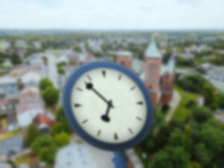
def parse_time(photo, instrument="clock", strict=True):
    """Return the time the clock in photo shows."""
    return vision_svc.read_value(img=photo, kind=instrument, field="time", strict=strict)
6:53
